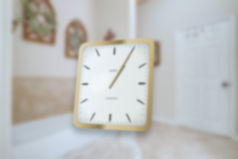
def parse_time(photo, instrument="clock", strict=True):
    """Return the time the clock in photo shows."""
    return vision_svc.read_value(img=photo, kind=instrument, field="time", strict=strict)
1:05
